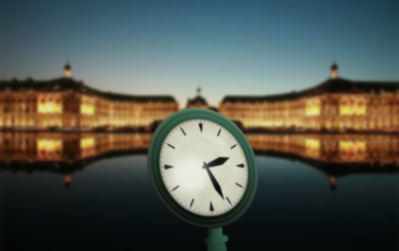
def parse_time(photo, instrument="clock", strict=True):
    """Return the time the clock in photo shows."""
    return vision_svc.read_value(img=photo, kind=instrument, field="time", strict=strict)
2:26
